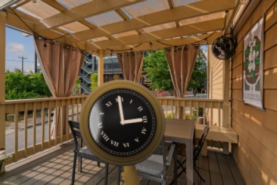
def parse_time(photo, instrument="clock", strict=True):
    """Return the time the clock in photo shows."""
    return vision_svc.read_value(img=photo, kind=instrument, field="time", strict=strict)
3:00
